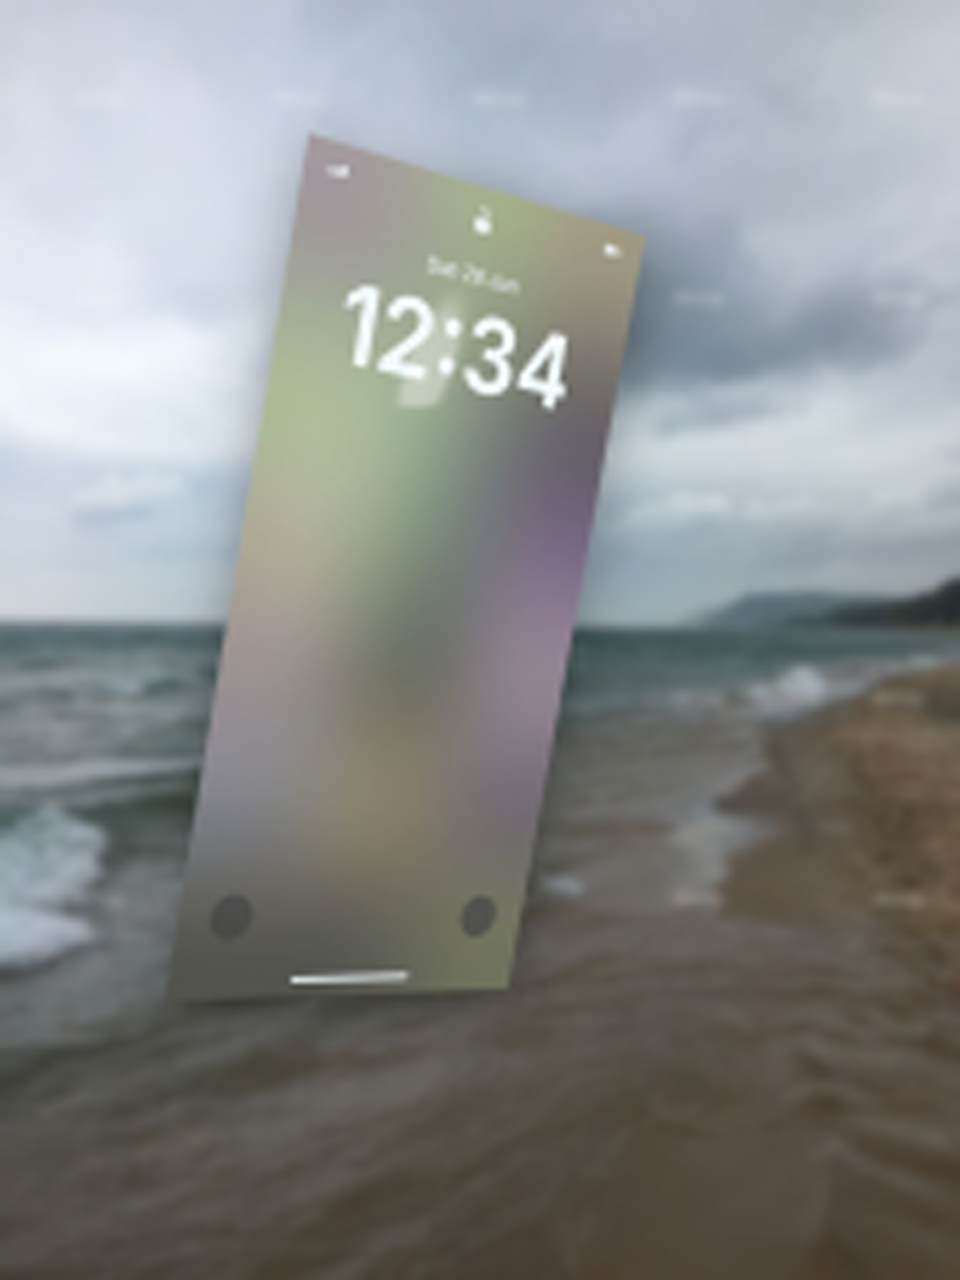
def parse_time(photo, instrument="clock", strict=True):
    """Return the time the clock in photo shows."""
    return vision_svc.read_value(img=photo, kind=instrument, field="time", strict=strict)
12:34
